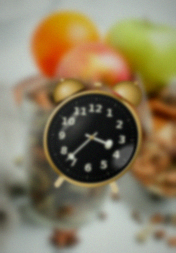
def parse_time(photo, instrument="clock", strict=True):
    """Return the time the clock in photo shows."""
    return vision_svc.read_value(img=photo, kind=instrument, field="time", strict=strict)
3:37
